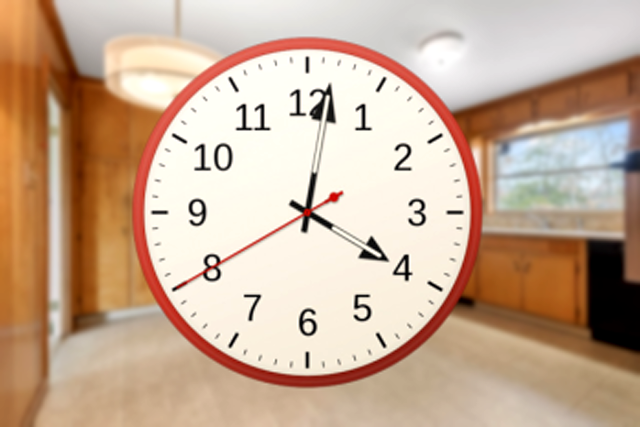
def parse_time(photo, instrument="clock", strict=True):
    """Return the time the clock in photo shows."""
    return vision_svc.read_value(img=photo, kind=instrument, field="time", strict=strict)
4:01:40
